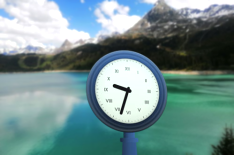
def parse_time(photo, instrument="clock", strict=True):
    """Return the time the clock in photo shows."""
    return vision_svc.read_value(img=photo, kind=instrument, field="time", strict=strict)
9:33
